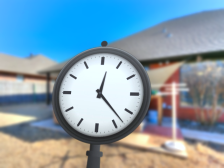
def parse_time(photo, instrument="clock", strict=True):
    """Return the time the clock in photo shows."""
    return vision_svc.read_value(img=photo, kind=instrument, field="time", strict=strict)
12:23
